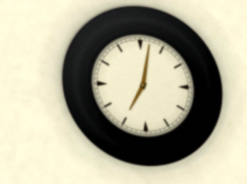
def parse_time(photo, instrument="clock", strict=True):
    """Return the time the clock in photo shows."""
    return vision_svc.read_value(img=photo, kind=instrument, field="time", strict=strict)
7:02
